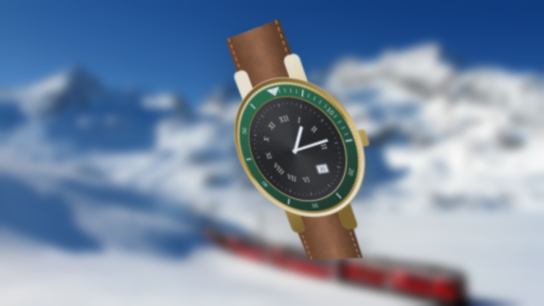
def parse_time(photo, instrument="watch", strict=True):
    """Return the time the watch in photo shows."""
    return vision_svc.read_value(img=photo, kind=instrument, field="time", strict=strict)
1:14
